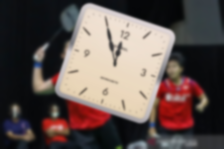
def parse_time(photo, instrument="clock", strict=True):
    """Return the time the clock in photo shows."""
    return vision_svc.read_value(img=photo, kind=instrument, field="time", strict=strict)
11:55
